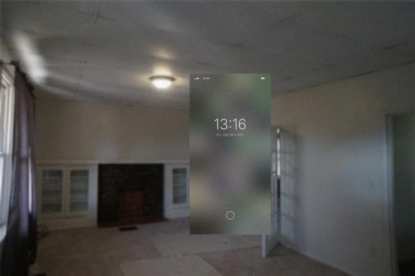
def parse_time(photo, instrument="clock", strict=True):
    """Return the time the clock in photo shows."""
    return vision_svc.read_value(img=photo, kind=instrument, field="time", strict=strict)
13:16
